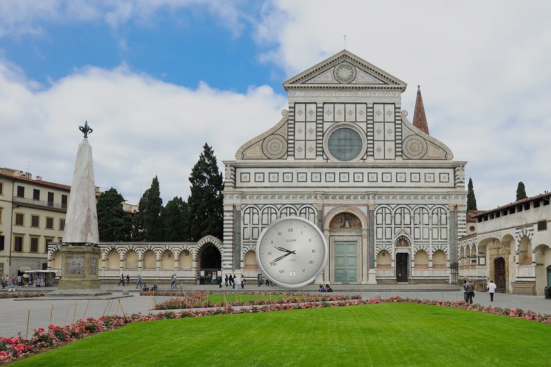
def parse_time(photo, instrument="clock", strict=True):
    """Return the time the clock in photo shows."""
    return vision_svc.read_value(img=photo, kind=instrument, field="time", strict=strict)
9:41
